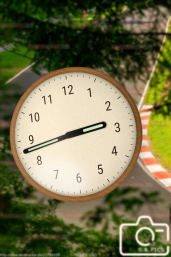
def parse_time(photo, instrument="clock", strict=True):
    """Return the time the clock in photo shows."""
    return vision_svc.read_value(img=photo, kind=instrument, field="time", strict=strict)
2:43
